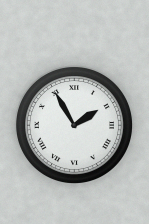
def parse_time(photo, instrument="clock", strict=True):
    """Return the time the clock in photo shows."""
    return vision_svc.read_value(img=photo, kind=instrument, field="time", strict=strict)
1:55
